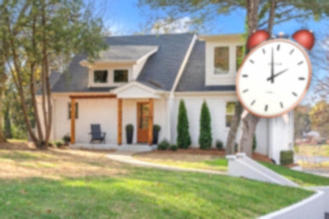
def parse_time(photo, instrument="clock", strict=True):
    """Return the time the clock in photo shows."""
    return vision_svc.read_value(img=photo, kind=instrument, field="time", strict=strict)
1:58
